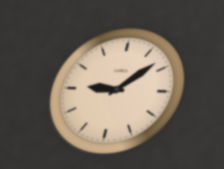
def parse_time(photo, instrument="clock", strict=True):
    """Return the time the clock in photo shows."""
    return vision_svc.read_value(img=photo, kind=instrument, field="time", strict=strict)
9:08
